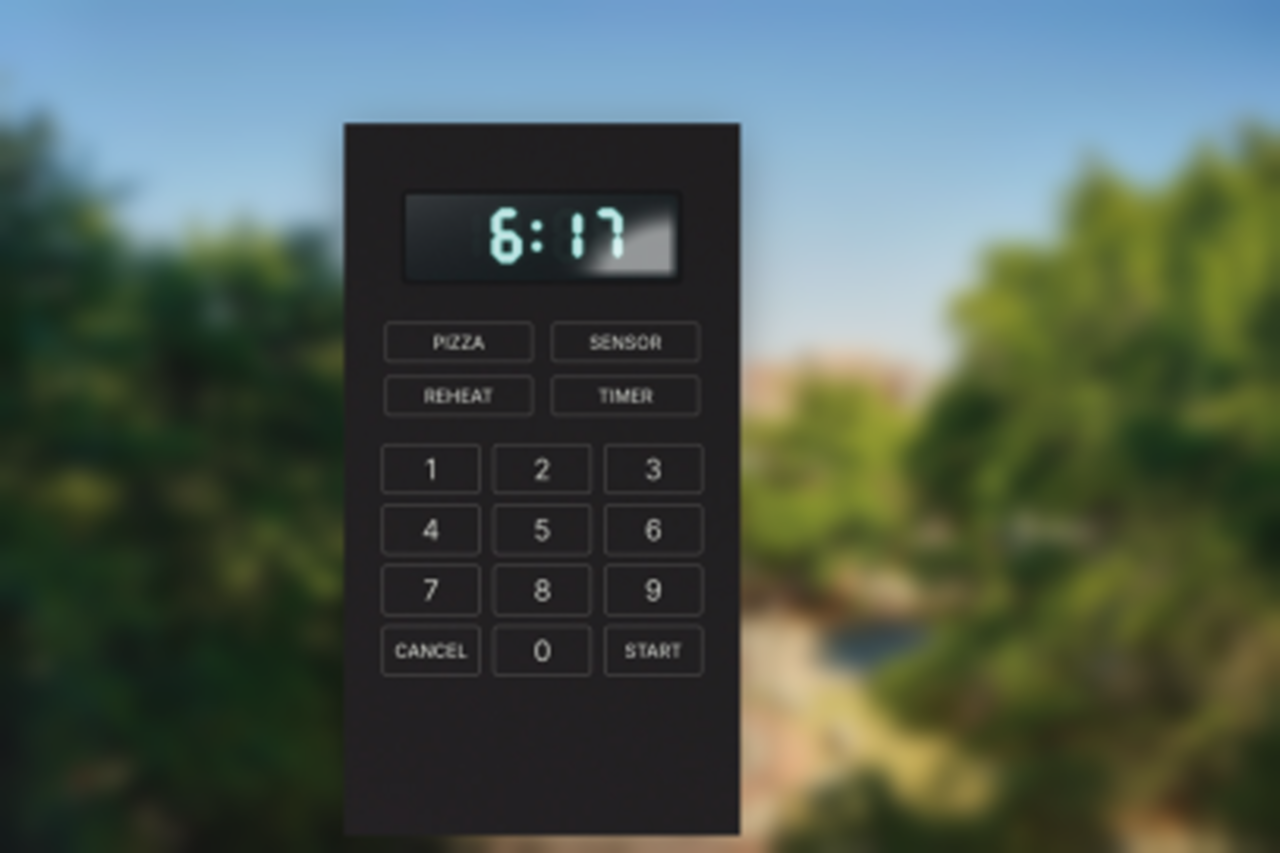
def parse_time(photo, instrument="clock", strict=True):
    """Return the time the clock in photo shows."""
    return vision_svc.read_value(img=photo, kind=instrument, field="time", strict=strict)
6:17
